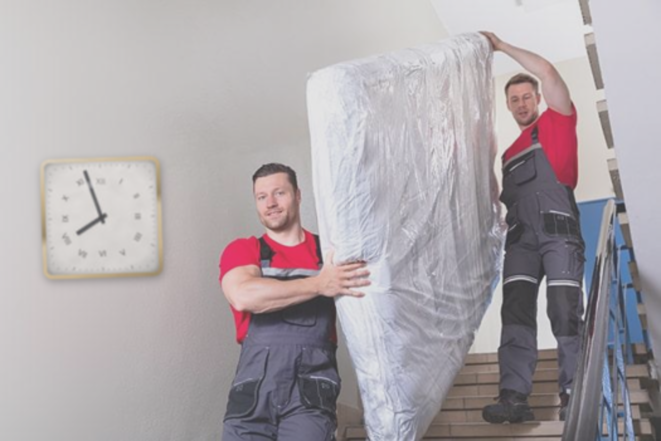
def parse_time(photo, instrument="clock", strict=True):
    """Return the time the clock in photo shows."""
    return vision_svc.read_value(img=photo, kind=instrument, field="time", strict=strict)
7:57
